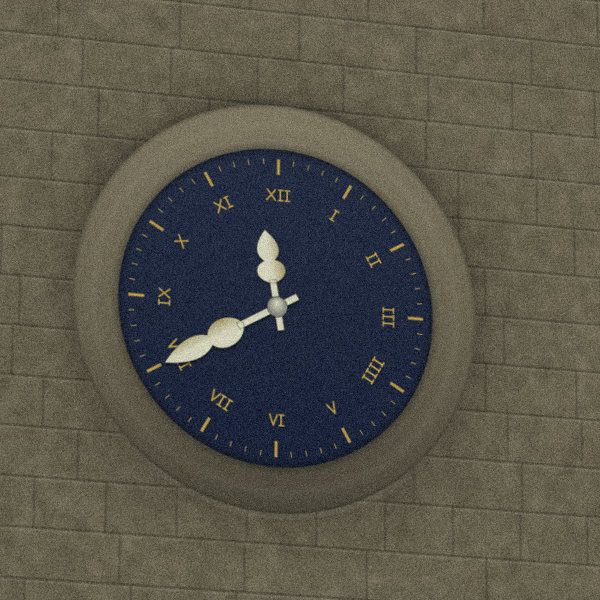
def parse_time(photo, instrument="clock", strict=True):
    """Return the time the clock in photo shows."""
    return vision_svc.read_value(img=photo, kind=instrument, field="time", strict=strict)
11:40
